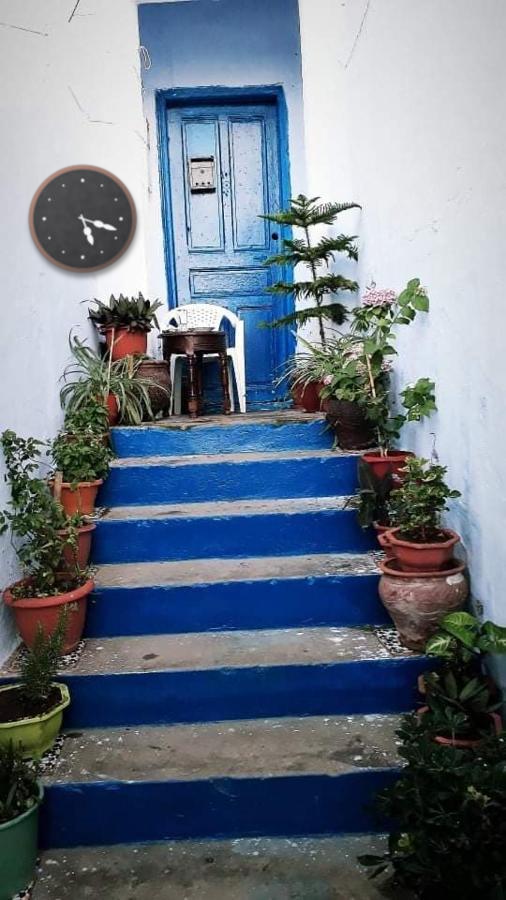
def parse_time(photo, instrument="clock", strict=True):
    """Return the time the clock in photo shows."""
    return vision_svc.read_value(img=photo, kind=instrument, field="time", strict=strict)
5:18
